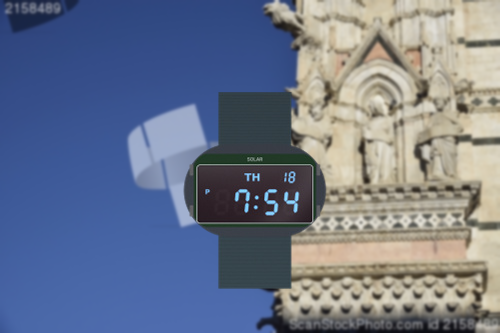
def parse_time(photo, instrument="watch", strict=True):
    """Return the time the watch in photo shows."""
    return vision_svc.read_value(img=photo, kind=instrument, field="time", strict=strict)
7:54
